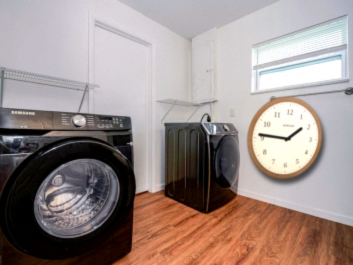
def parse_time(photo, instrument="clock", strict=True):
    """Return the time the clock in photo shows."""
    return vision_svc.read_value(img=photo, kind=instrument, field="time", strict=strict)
1:46
